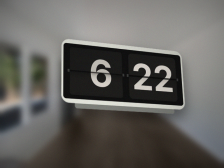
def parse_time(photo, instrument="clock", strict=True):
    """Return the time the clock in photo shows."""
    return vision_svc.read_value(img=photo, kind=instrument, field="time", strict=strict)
6:22
